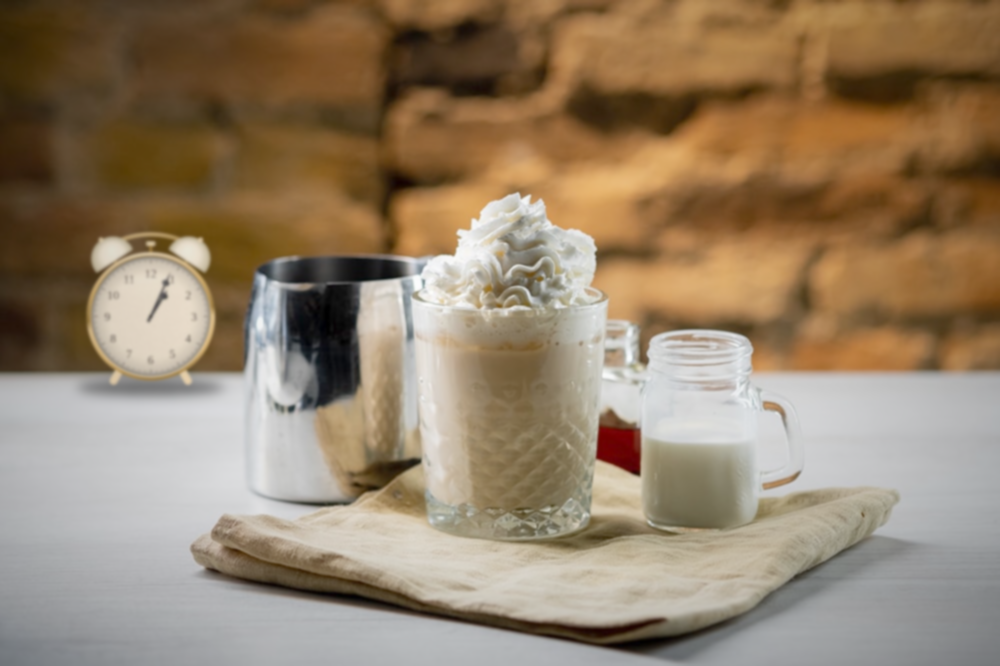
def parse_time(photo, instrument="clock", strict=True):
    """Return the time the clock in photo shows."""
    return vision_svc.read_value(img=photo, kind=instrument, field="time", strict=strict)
1:04
